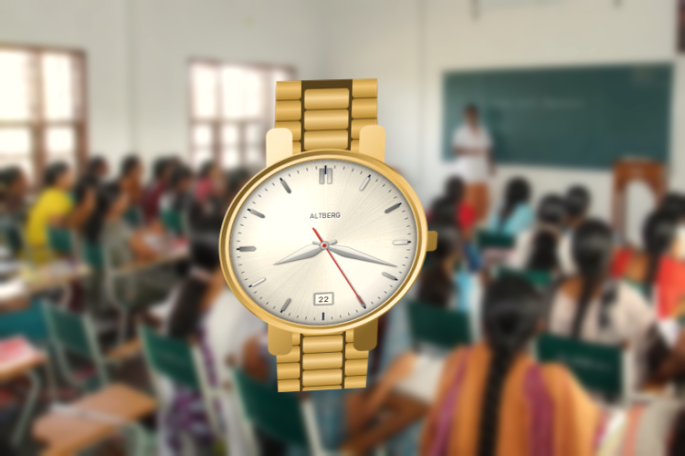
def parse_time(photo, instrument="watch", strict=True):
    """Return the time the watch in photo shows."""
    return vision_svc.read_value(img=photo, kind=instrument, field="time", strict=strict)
8:18:25
